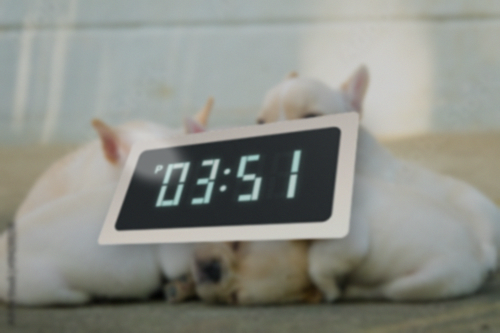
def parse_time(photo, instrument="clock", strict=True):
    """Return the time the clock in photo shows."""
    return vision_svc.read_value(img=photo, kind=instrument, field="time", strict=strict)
3:51
